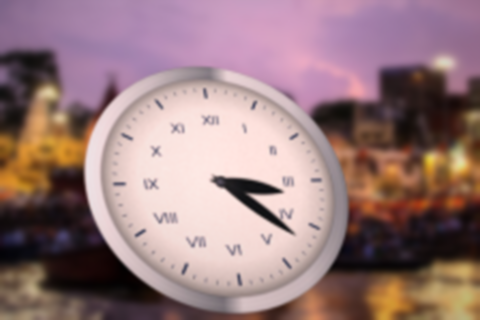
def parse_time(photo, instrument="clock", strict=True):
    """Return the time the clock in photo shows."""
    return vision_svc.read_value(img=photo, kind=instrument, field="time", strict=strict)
3:22
